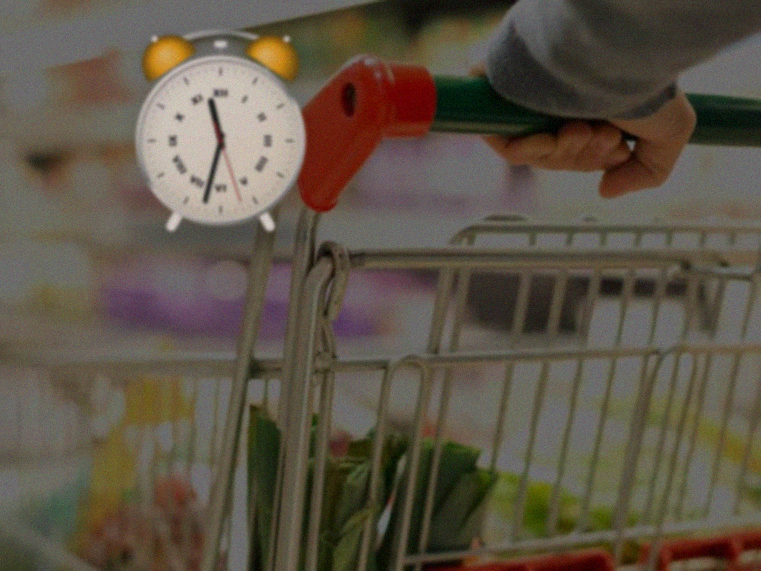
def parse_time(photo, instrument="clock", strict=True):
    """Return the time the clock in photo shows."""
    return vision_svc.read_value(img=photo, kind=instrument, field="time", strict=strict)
11:32:27
